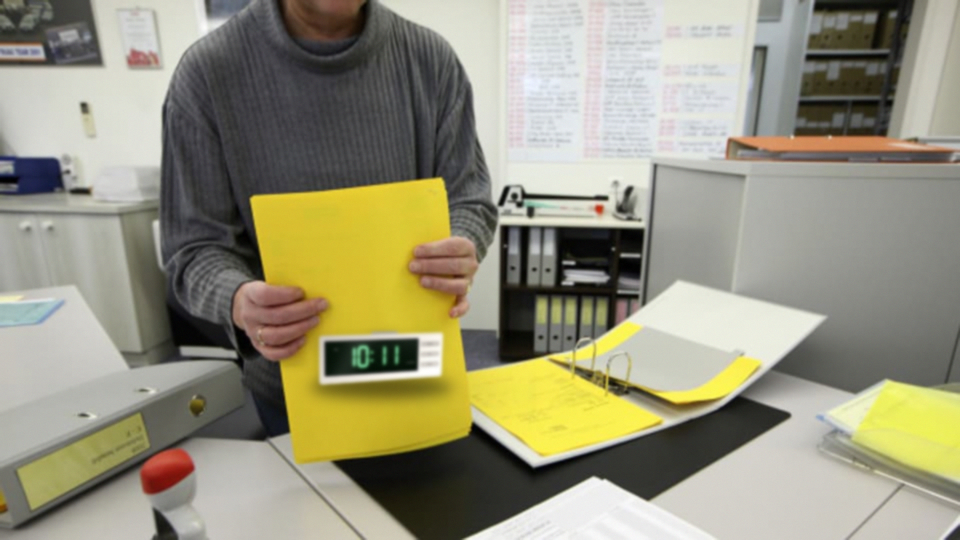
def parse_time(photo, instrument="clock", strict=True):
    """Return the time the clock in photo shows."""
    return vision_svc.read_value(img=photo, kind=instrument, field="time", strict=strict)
10:11
